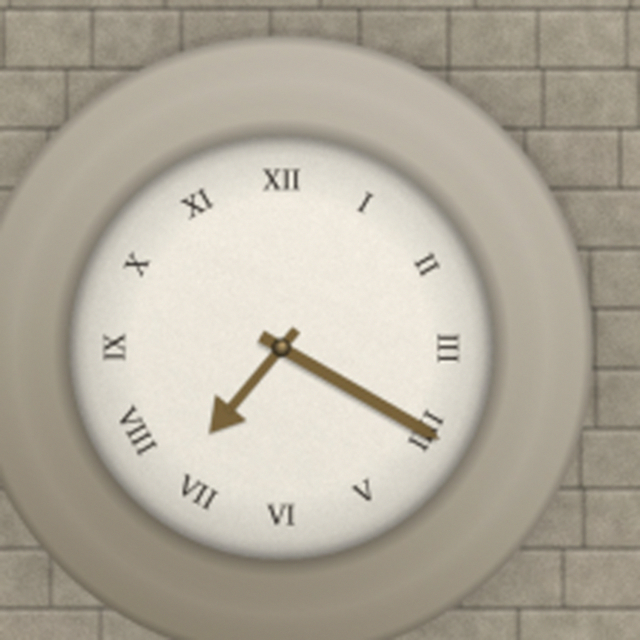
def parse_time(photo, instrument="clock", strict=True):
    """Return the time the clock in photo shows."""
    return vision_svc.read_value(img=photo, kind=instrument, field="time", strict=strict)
7:20
